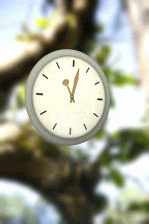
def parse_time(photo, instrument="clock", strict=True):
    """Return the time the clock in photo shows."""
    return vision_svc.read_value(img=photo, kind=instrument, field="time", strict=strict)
11:02
